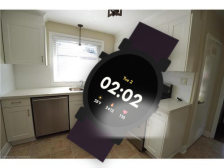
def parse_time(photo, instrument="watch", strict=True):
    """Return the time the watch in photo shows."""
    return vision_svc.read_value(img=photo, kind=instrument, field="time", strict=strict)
2:02
